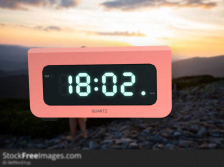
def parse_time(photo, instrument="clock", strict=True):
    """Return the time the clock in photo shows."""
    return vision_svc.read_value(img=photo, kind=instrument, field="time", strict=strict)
18:02
